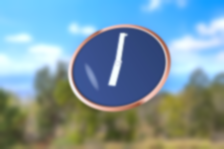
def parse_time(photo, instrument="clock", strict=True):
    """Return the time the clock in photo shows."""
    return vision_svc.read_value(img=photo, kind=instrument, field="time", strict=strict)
5:59
